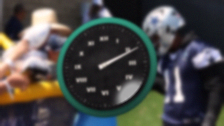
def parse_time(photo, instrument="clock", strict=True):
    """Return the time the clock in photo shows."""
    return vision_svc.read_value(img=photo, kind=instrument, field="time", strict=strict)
2:11
